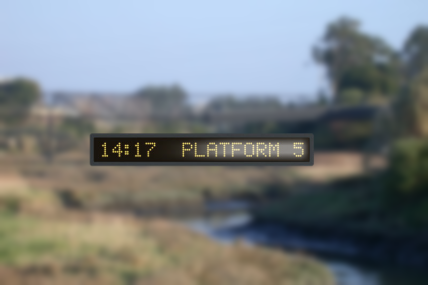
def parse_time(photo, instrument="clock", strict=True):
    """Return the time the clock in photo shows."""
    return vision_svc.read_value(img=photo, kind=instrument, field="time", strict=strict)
14:17
